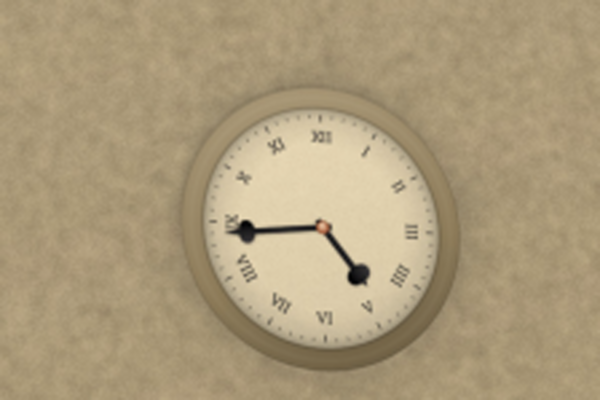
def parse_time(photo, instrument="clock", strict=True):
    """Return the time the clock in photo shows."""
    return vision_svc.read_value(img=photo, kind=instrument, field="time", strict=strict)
4:44
